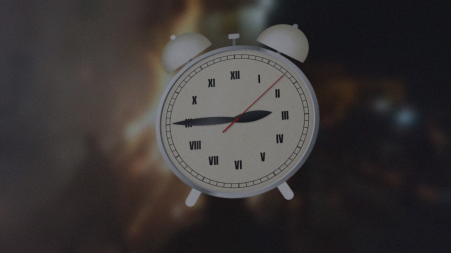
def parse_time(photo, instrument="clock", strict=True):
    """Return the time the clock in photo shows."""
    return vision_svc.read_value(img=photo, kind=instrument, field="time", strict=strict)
2:45:08
